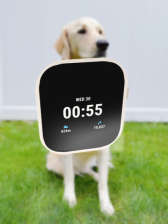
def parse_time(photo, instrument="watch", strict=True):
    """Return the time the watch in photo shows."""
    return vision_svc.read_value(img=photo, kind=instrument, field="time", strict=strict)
0:55
